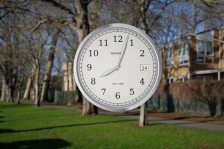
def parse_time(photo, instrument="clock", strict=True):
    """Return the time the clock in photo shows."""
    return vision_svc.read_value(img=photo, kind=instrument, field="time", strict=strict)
8:03
